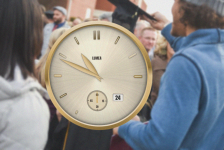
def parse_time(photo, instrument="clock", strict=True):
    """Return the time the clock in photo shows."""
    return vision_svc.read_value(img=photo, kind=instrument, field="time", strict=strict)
10:49
